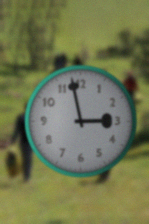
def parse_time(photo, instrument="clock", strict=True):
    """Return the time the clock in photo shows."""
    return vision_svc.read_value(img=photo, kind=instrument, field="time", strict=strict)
2:58
